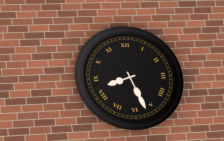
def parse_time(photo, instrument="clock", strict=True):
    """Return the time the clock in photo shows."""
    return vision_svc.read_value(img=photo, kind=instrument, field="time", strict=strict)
8:27
